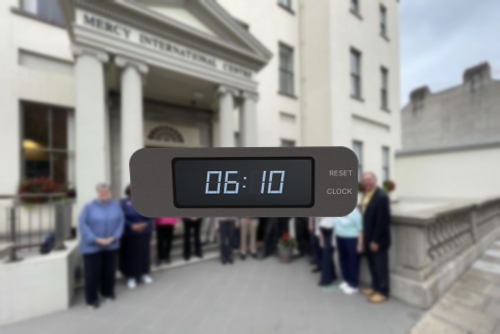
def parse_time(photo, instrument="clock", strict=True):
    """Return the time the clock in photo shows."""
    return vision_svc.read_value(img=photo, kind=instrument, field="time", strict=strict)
6:10
